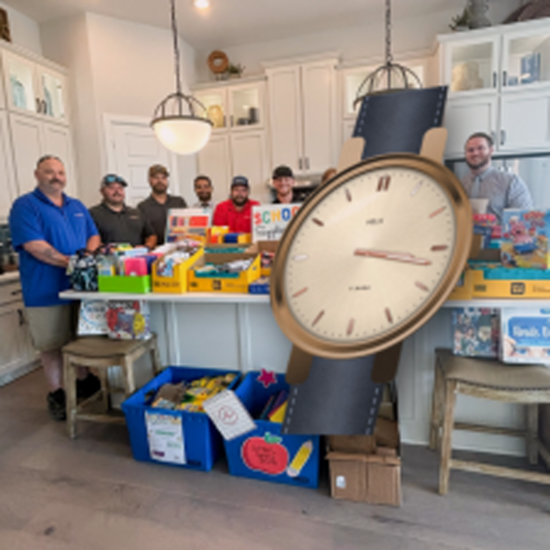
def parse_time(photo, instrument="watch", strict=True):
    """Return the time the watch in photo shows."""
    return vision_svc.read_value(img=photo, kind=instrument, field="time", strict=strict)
3:17
